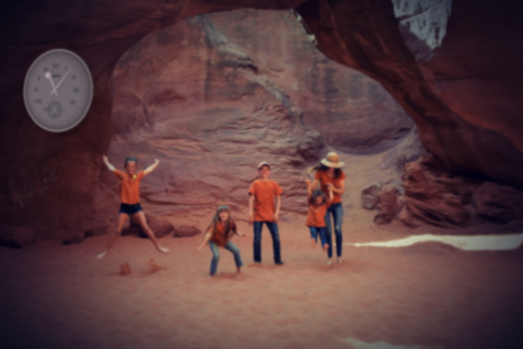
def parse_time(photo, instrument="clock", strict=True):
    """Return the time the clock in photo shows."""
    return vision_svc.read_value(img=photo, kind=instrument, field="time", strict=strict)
11:07
